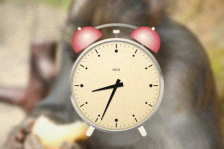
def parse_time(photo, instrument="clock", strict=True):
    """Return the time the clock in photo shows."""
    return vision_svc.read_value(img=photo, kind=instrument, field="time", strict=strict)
8:34
